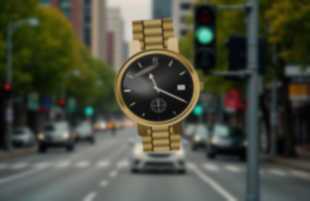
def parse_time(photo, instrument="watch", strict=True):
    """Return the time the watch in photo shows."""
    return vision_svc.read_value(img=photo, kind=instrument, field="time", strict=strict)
11:20
